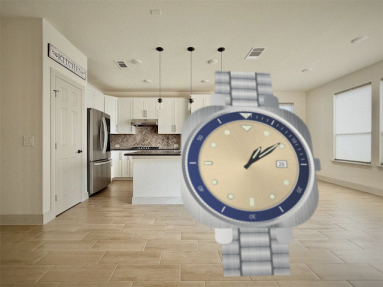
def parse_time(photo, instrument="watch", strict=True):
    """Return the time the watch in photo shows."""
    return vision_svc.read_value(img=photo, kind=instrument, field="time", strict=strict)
1:09
